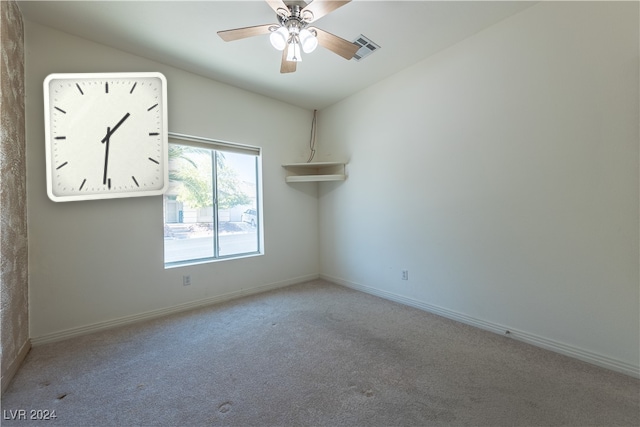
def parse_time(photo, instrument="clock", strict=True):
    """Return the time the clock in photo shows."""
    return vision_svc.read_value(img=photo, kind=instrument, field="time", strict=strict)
1:31
